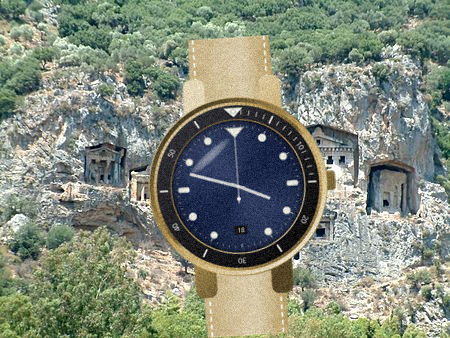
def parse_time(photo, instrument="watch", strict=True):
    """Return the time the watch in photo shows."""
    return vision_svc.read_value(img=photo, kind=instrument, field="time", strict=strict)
3:48:00
